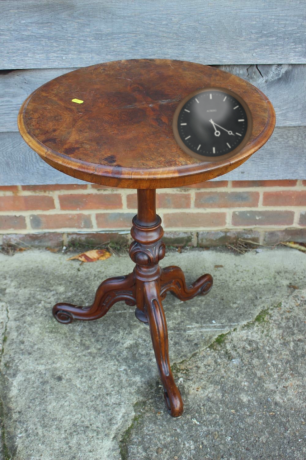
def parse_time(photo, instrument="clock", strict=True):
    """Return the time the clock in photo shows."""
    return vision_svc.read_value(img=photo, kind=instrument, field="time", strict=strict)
5:21
